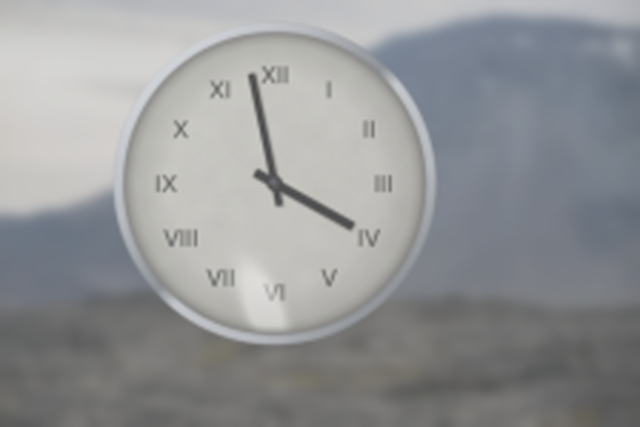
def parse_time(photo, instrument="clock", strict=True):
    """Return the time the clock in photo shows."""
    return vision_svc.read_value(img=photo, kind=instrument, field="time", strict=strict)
3:58
